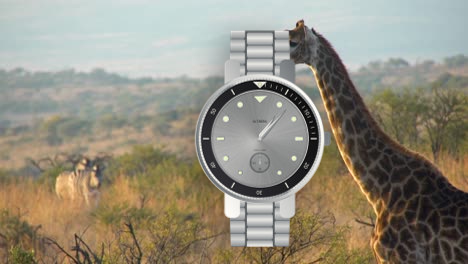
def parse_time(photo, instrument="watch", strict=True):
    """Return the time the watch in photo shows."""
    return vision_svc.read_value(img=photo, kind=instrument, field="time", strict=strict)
1:07
